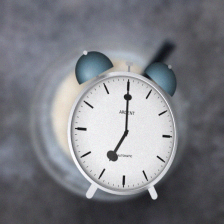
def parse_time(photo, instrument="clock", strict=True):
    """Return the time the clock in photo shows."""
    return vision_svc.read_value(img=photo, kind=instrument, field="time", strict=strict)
7:00
